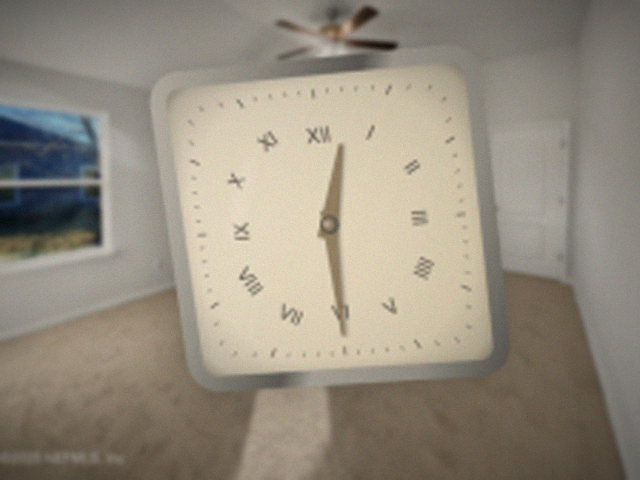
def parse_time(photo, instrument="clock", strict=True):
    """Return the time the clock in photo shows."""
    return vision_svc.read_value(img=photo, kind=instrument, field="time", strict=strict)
12:30
